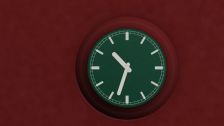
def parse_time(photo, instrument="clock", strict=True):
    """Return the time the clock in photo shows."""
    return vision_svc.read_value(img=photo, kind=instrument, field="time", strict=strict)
10:33
